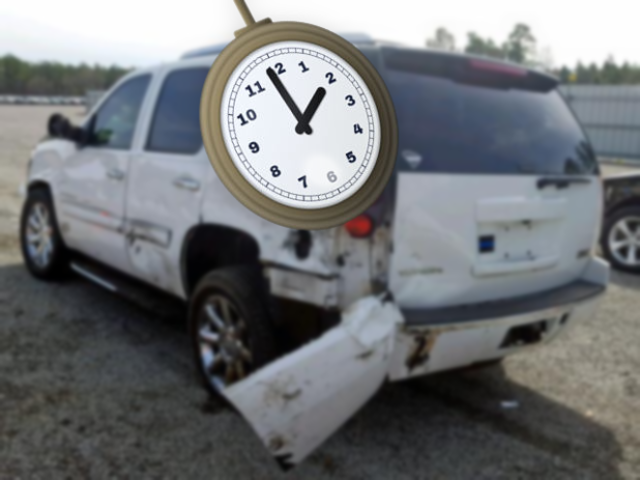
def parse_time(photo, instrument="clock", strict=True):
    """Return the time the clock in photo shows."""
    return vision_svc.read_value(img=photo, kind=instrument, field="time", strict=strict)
1:59
